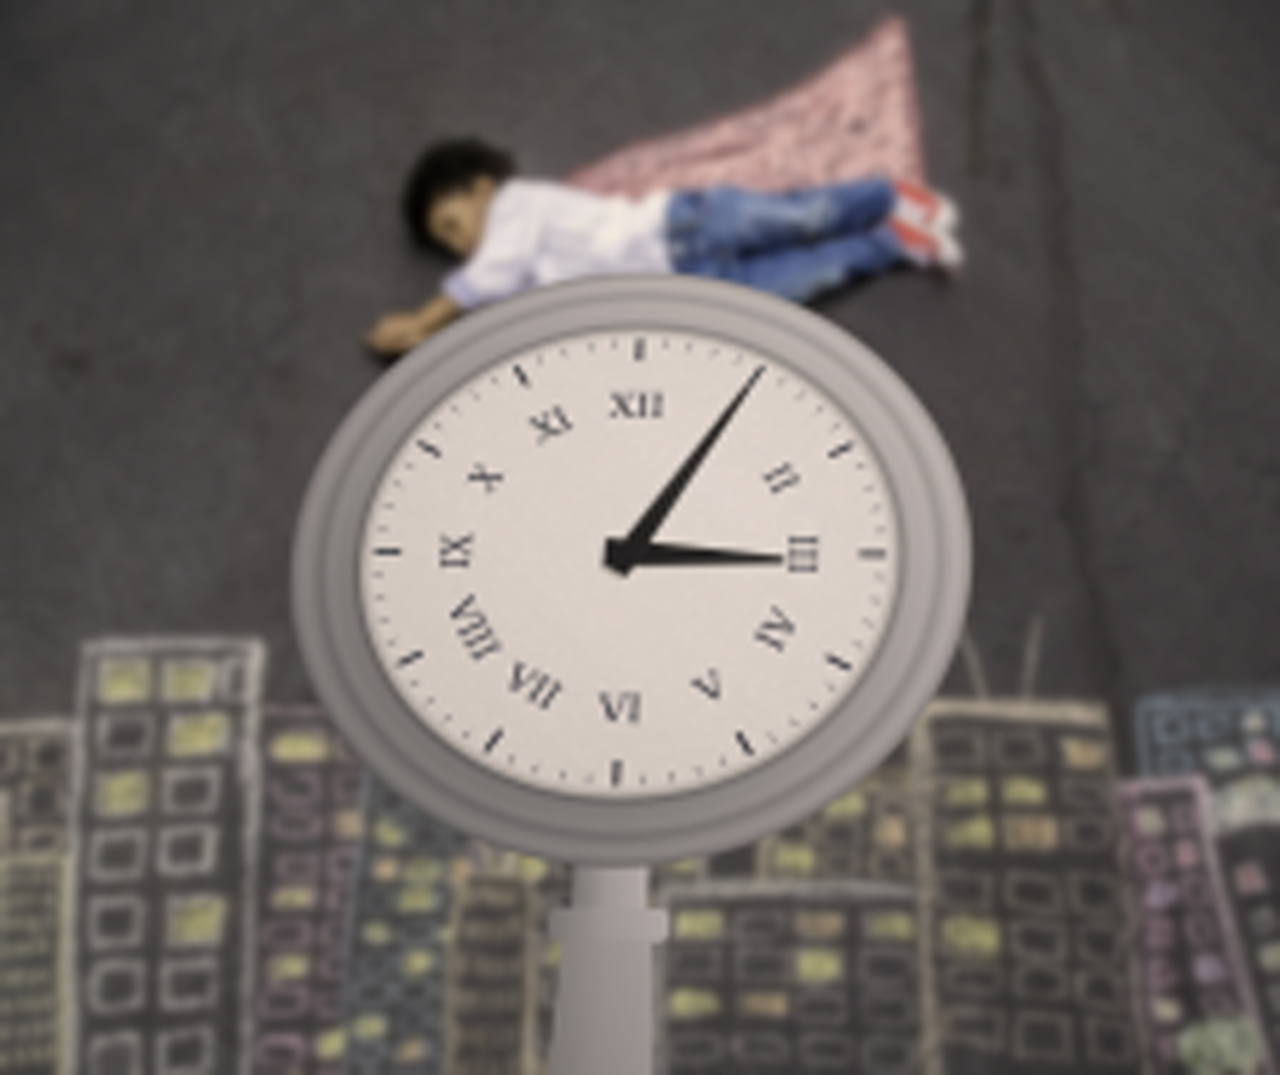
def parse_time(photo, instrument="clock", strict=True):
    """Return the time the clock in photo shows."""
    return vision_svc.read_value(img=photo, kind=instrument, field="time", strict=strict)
3:05
